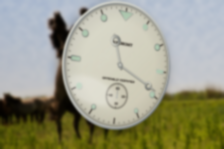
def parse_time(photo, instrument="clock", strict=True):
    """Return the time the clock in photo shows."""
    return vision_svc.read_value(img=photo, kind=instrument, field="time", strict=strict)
11:19
